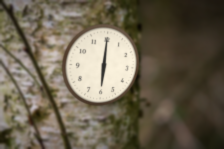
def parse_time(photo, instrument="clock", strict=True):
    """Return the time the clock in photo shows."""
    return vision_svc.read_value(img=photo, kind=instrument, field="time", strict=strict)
6:00
